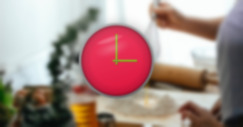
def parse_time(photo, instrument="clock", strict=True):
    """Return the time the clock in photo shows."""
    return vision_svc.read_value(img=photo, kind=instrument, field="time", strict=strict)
3:00
